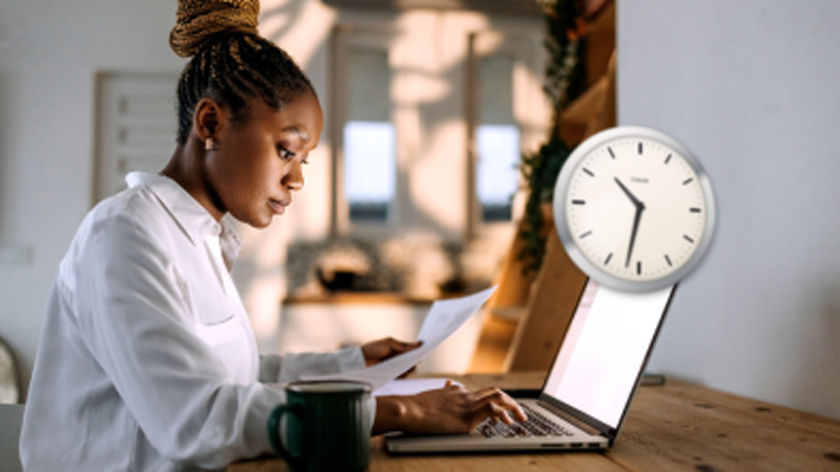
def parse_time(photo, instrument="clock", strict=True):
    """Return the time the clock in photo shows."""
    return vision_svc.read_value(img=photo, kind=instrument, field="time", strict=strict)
10:32
